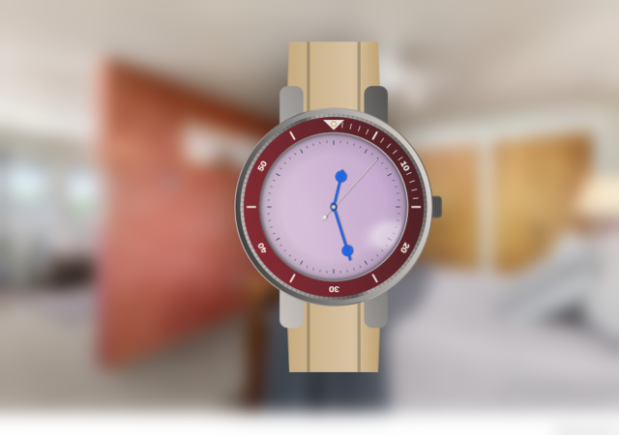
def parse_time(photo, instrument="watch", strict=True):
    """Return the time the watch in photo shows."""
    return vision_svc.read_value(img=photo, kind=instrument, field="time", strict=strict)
12:27:07
